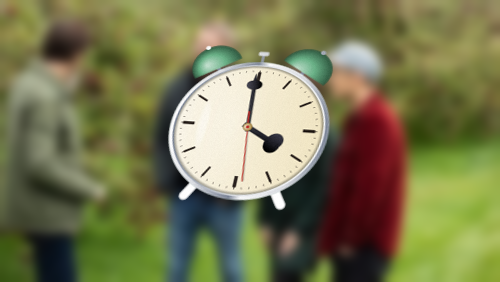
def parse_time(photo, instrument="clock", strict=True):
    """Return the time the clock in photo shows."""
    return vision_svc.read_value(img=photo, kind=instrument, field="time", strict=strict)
3:59:29
